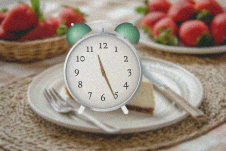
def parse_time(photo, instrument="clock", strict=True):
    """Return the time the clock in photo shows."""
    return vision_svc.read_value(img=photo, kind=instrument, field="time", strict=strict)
11:26
